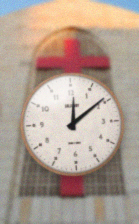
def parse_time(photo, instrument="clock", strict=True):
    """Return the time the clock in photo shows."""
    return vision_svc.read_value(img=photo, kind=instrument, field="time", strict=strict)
12:09
